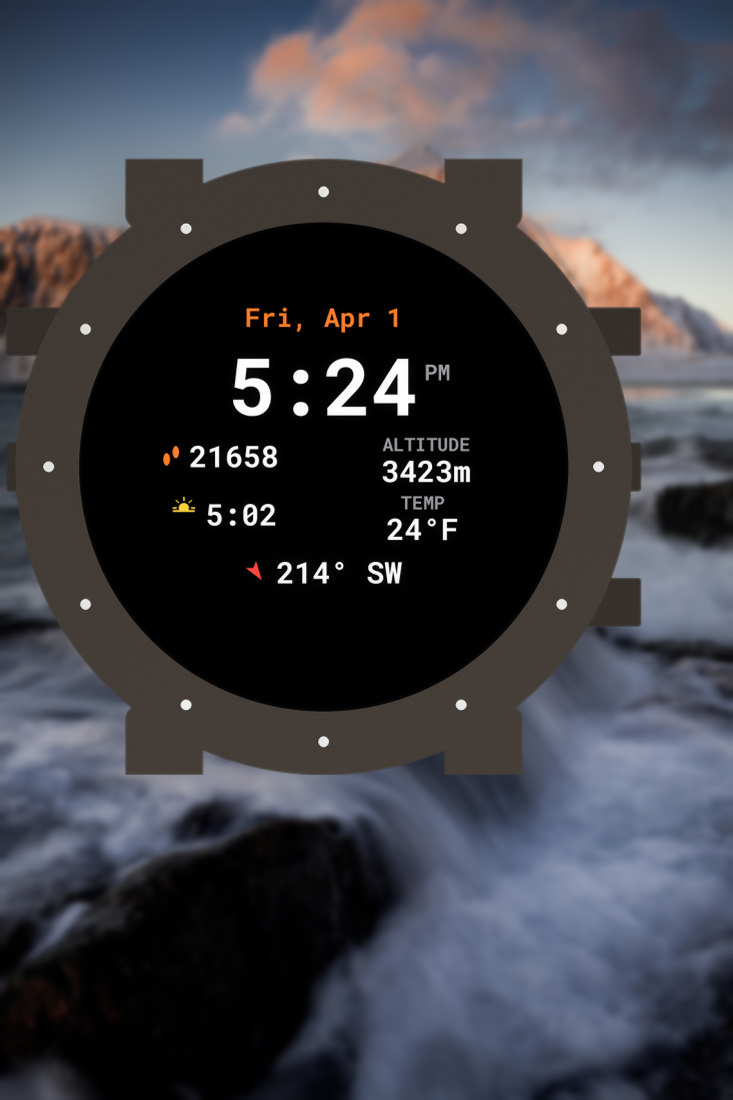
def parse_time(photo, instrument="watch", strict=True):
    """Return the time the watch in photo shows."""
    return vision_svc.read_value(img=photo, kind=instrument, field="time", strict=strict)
5:24
